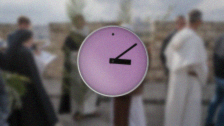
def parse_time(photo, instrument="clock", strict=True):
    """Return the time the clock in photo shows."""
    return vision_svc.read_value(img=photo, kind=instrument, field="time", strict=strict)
3:09
